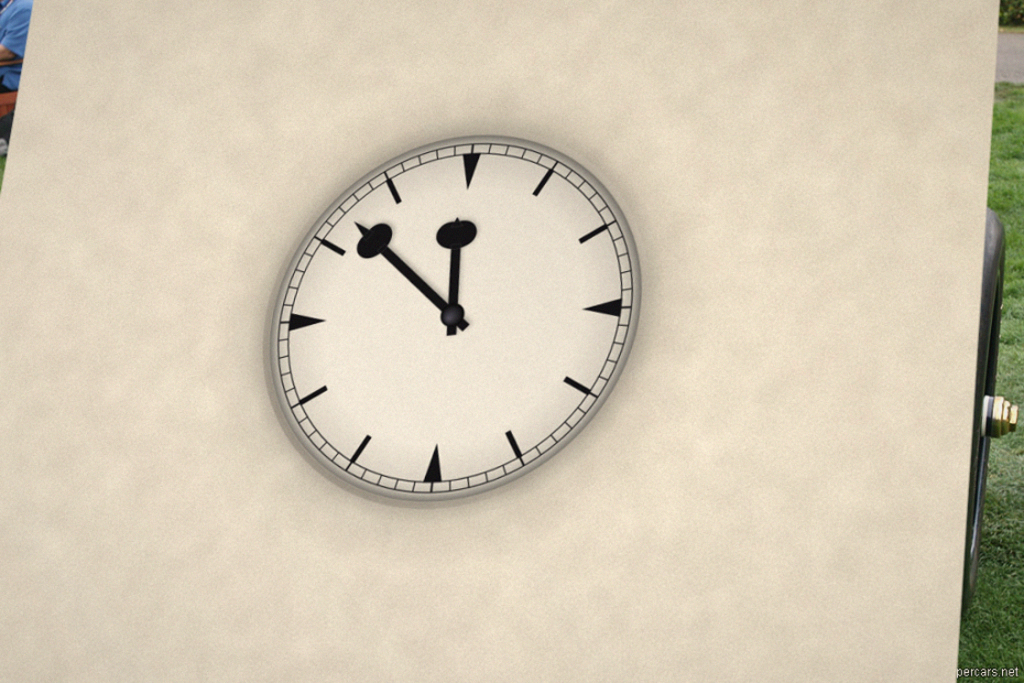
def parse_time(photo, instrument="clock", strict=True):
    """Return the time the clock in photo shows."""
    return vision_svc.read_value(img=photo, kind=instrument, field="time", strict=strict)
11:52
